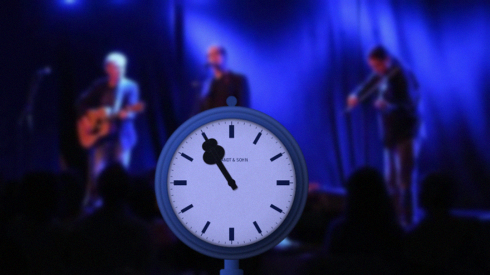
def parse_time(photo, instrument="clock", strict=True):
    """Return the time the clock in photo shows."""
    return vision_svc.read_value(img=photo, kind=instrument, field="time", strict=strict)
10:55
